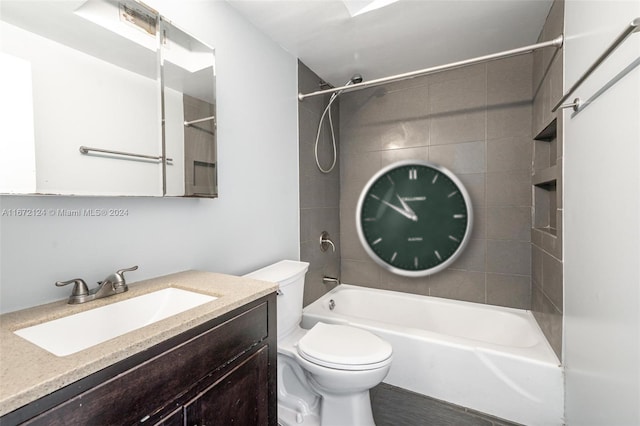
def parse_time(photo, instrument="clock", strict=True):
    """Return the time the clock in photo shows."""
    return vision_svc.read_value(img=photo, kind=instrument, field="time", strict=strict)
10:50
